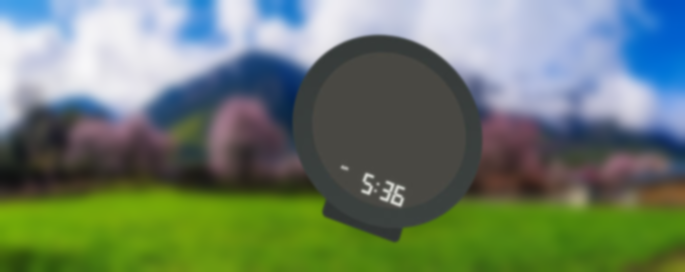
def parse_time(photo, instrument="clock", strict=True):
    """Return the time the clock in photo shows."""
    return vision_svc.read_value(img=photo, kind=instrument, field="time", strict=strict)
5:36
